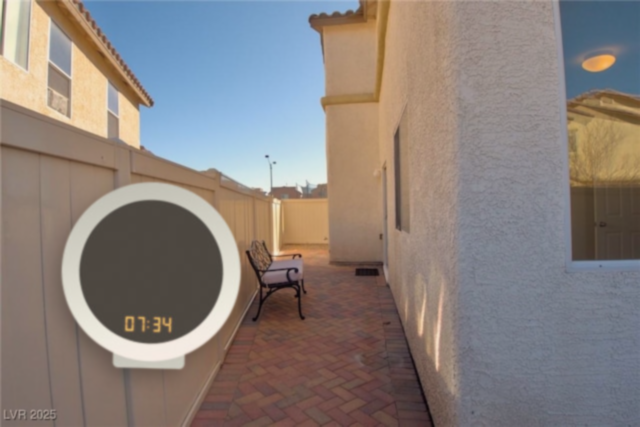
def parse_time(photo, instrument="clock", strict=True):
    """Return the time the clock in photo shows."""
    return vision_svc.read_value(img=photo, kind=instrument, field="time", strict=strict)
7:34
